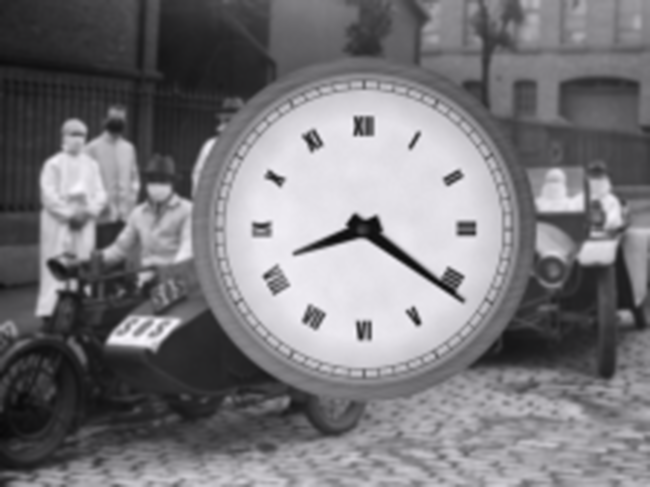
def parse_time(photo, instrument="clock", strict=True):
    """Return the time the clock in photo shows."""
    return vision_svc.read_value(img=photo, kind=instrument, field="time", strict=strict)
8:21
